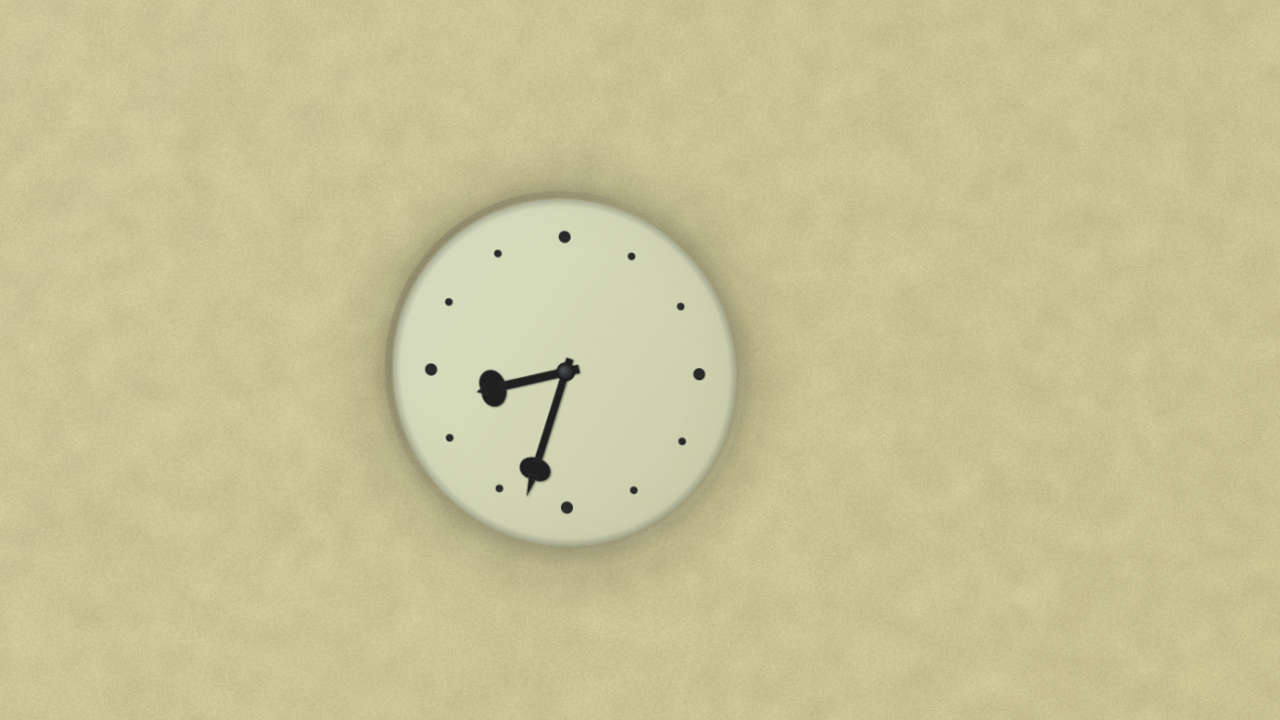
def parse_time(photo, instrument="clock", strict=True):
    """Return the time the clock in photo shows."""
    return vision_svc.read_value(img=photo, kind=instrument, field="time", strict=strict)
8:33
